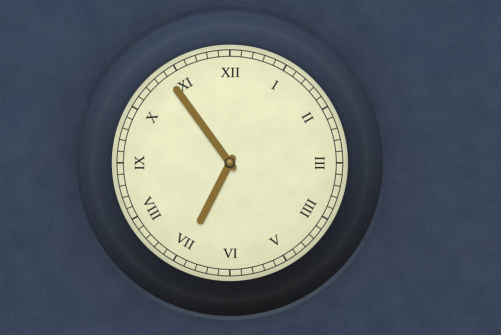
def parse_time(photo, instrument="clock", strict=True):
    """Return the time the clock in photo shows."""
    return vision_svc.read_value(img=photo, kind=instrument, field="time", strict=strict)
6:54
